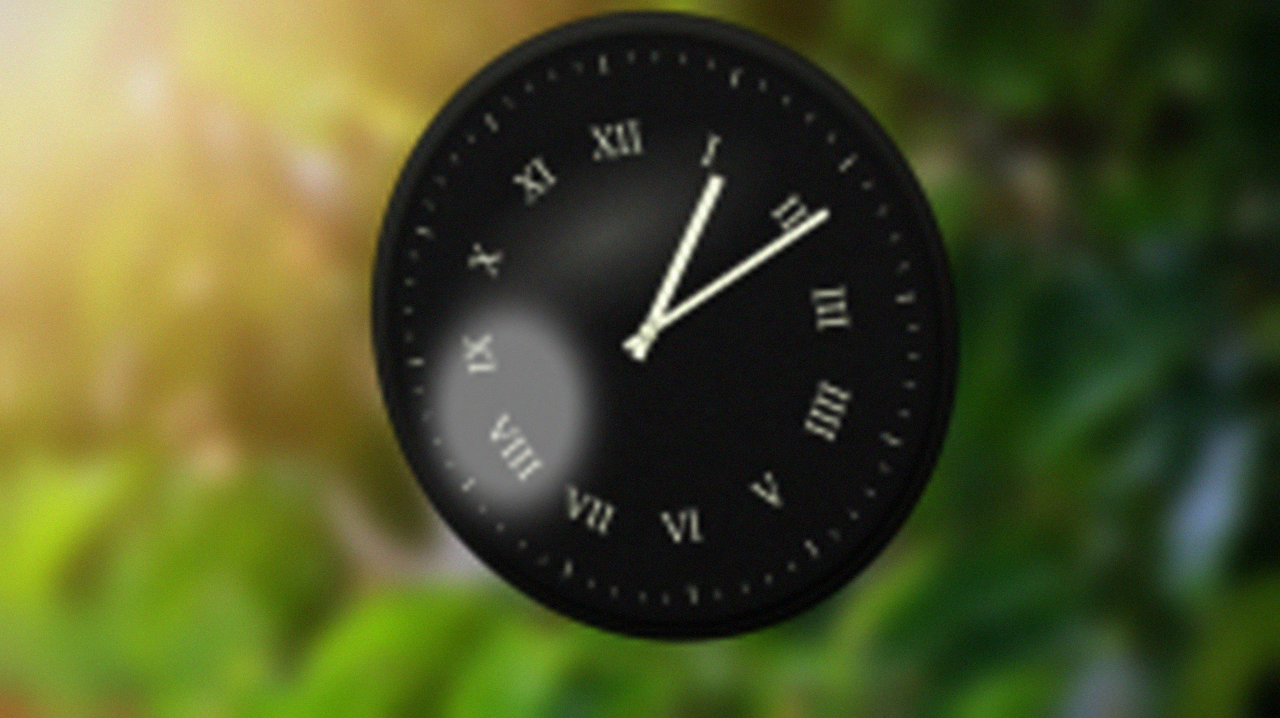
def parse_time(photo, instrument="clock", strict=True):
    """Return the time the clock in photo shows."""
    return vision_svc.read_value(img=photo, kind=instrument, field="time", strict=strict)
1:11
